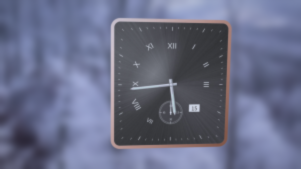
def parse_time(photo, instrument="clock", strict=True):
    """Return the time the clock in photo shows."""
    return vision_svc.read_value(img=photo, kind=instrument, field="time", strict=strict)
5:44
